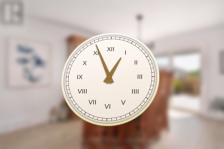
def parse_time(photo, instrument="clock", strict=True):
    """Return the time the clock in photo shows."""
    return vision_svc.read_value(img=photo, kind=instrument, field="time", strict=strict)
12:56
